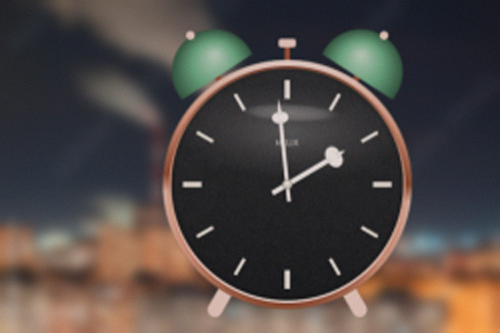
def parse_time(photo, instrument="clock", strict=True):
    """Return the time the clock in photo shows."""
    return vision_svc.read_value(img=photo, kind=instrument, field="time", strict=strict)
1:59
